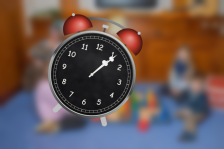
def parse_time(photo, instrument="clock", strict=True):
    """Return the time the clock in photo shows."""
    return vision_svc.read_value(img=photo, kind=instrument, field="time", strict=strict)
1:06
